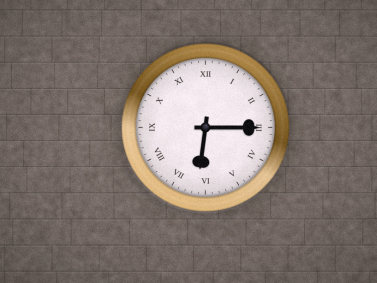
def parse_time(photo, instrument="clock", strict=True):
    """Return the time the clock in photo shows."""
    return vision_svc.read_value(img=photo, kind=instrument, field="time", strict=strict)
6:15
